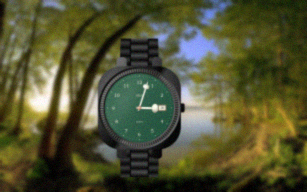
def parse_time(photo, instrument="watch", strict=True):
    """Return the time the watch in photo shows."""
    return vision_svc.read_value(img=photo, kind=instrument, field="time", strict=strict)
3:03
